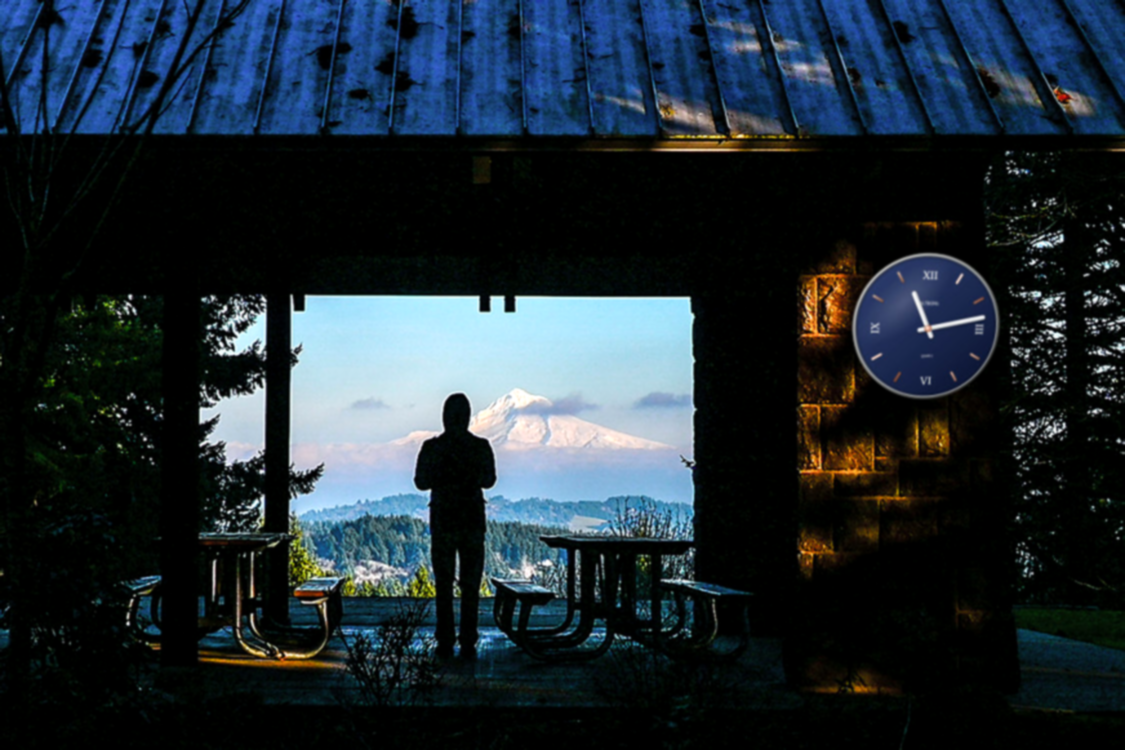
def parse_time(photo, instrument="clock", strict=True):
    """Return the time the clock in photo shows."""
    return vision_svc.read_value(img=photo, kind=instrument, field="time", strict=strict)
11:13
